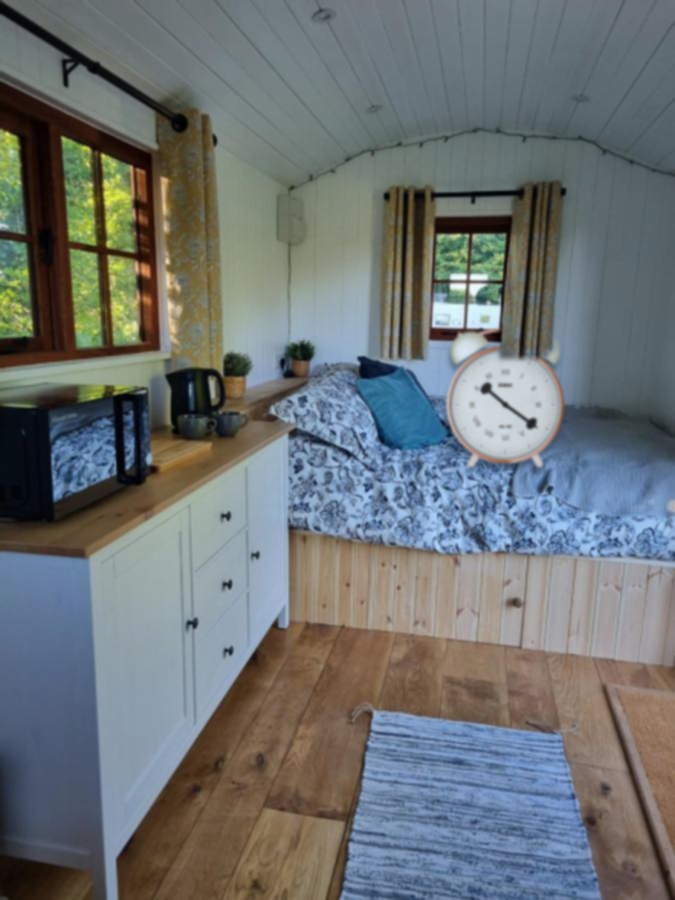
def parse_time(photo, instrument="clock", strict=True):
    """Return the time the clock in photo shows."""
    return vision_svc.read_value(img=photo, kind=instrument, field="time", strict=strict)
10:21
